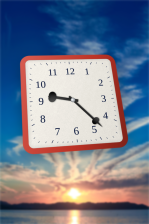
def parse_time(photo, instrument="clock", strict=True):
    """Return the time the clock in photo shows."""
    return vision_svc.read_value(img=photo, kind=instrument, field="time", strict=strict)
9:23
